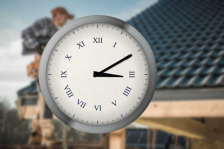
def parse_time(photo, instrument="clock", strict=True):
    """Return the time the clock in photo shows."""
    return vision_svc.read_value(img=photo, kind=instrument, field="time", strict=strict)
3:10
